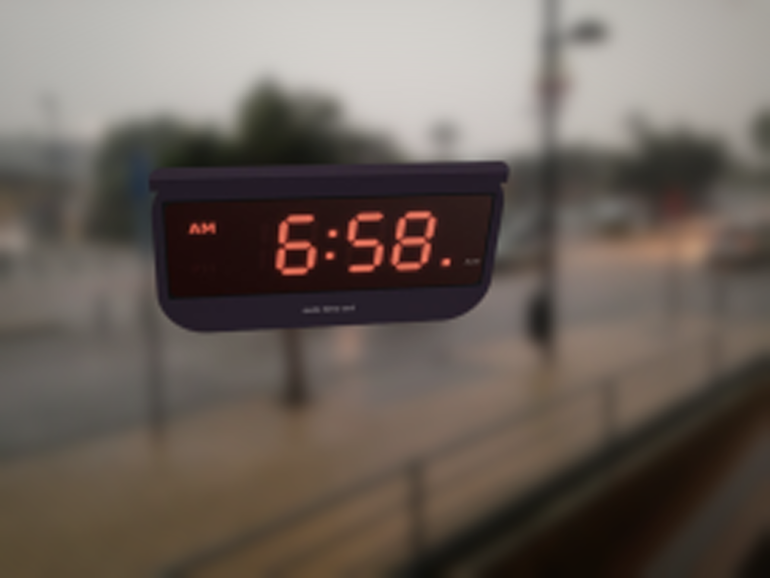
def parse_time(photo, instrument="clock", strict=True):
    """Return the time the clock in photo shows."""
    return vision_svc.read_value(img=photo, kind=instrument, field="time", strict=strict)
6:58
